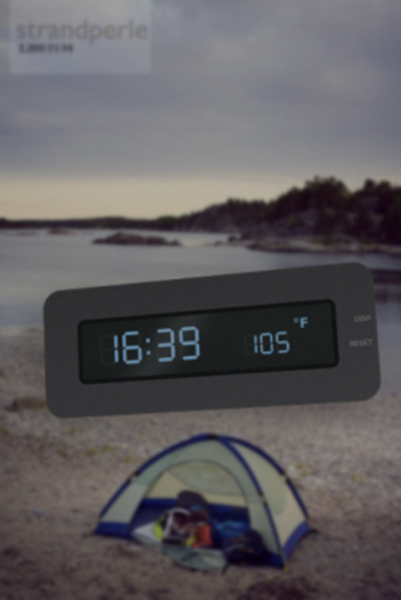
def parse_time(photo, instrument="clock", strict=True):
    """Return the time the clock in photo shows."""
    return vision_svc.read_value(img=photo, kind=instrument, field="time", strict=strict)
16:39
